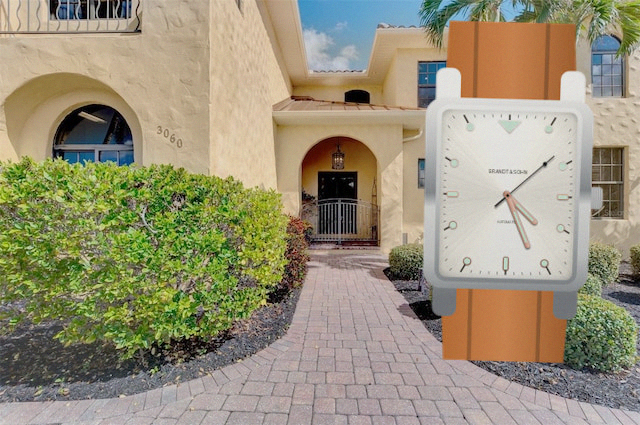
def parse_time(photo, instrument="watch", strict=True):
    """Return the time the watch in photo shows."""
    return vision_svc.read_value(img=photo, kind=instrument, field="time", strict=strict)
4:26:08
